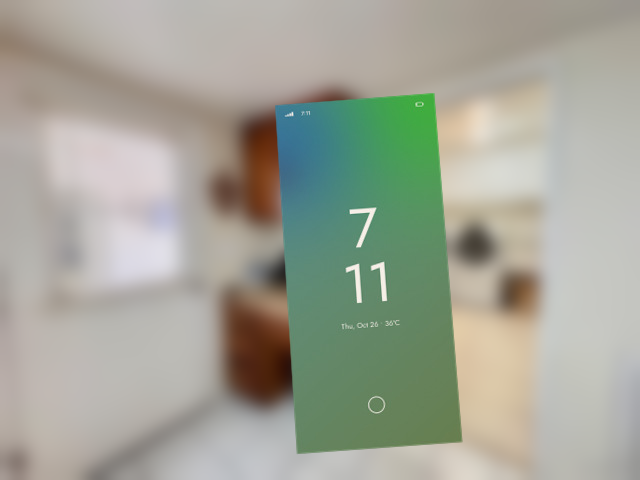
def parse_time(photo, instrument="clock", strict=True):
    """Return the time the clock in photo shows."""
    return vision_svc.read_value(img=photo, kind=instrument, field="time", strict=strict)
7:11
